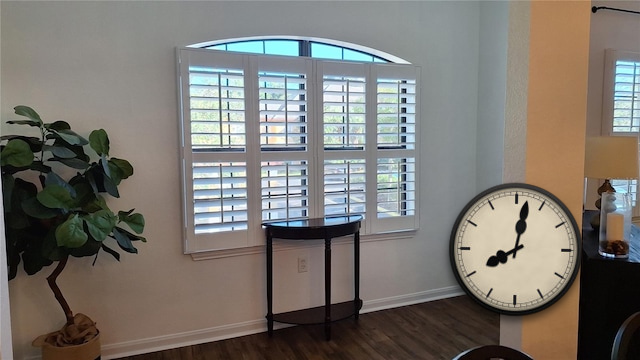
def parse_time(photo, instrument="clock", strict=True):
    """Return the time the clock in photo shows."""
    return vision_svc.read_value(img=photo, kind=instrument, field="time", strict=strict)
8:02
